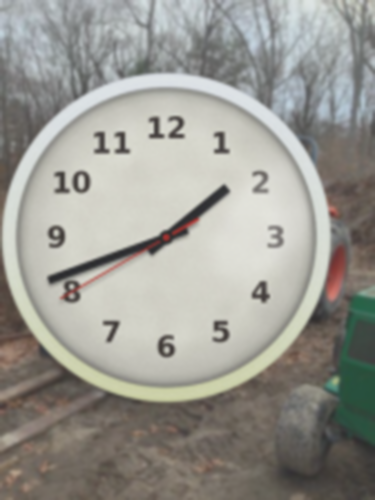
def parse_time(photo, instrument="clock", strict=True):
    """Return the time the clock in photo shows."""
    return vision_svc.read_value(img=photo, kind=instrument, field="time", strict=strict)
1:41:40
